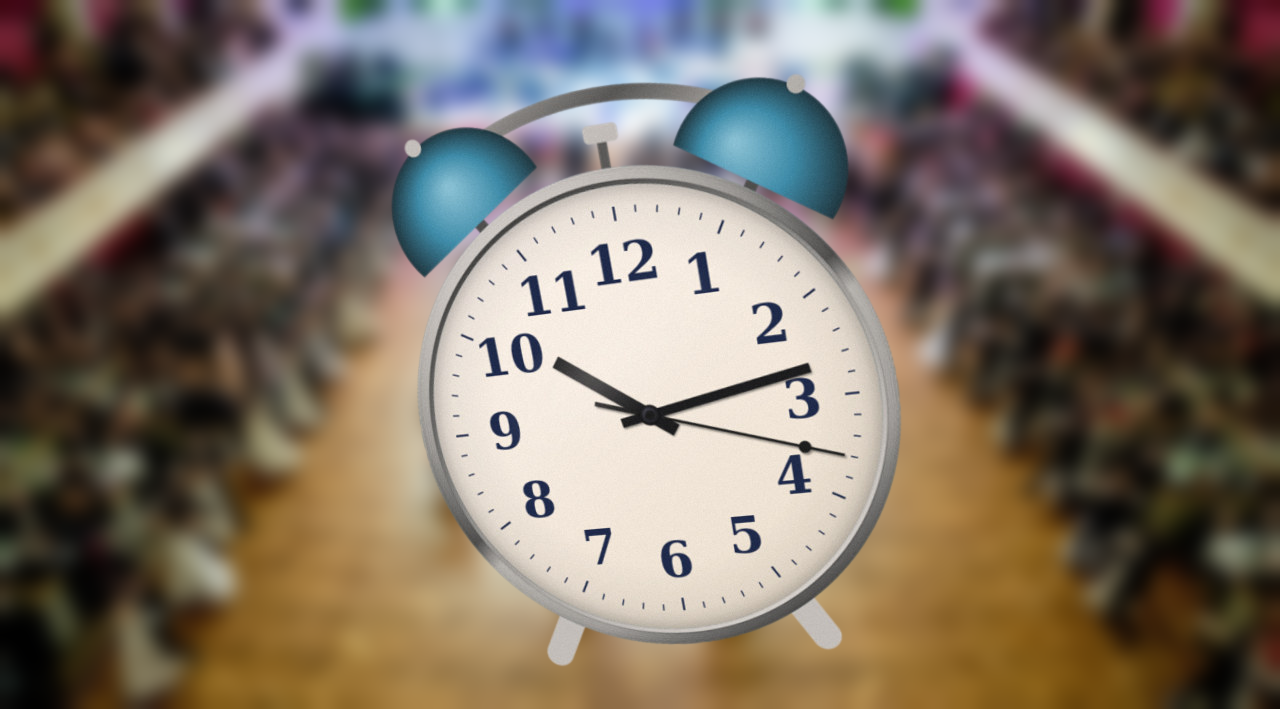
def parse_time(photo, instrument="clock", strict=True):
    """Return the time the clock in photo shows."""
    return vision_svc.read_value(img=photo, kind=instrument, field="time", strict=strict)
10:13:18
